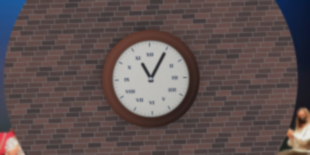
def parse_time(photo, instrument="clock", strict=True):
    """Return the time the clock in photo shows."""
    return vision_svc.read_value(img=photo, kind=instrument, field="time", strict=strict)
11:05
